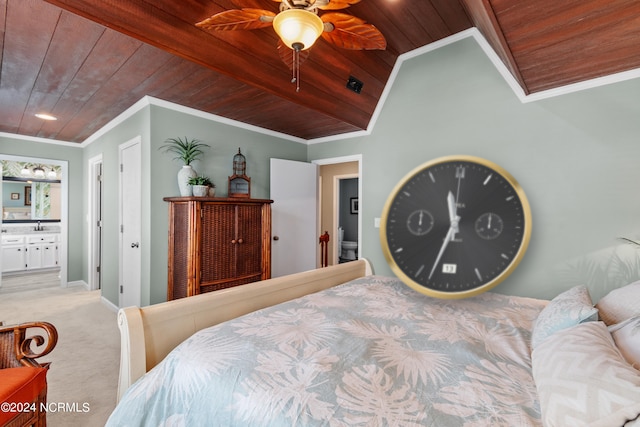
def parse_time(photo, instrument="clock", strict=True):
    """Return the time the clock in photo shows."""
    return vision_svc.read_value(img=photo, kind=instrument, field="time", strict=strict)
11:33
